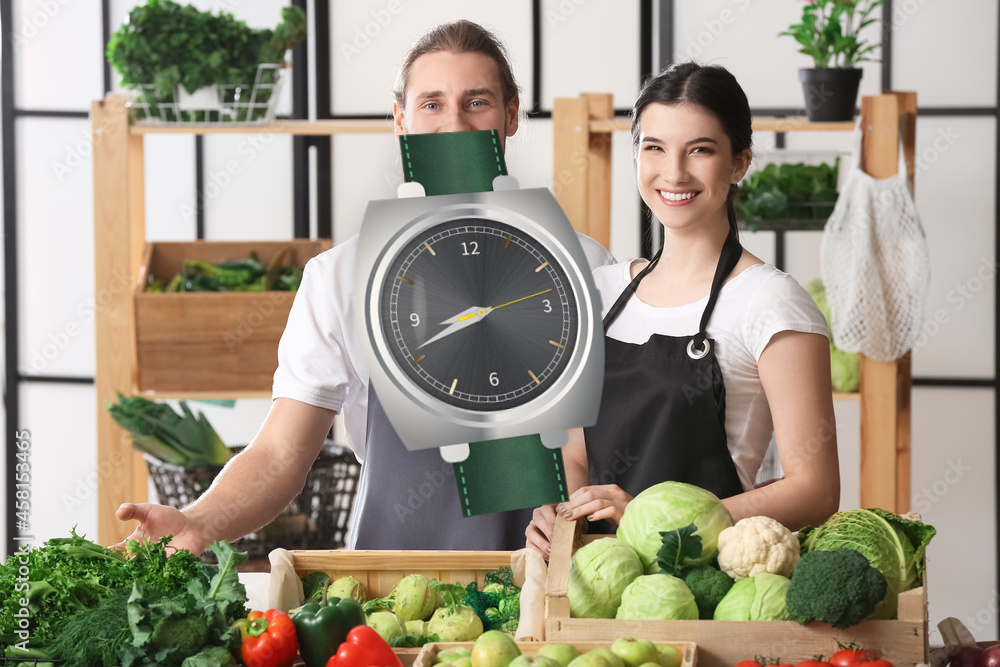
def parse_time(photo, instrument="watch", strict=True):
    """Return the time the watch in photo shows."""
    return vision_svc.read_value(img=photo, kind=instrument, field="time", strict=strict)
8:41:13
